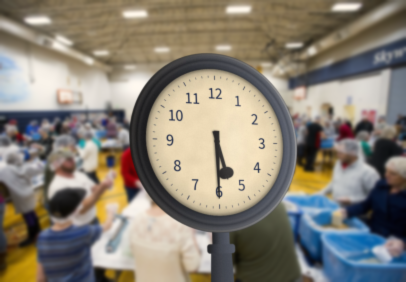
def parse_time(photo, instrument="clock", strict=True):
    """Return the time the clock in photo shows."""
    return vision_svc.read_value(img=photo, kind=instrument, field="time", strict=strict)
5:30
